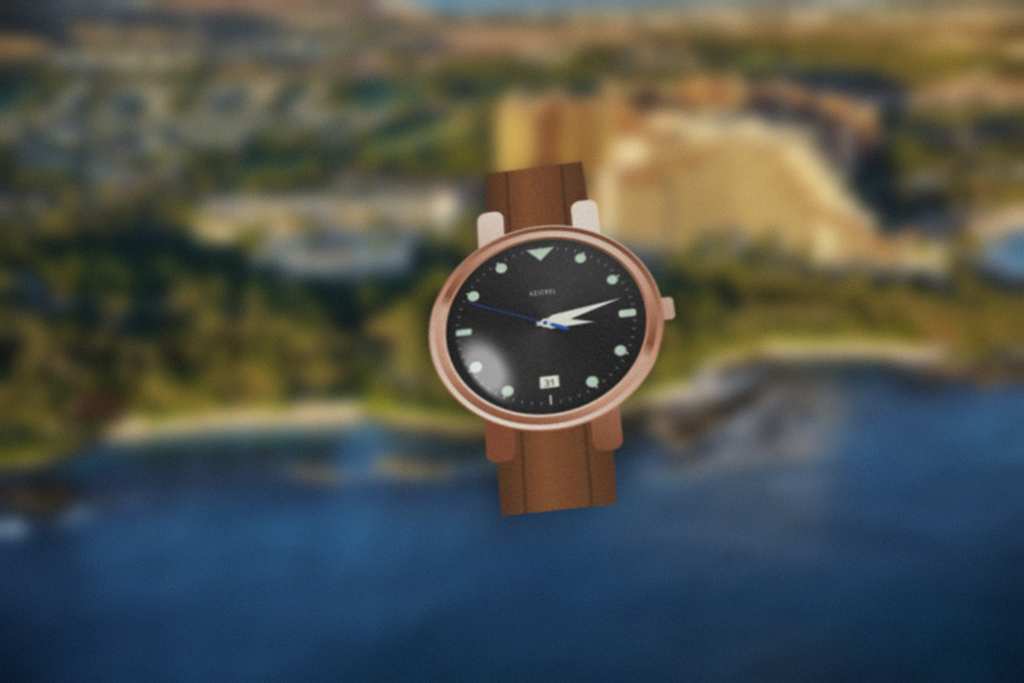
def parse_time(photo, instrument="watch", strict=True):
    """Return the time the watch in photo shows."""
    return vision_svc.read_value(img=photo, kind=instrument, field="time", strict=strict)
3:12:49
